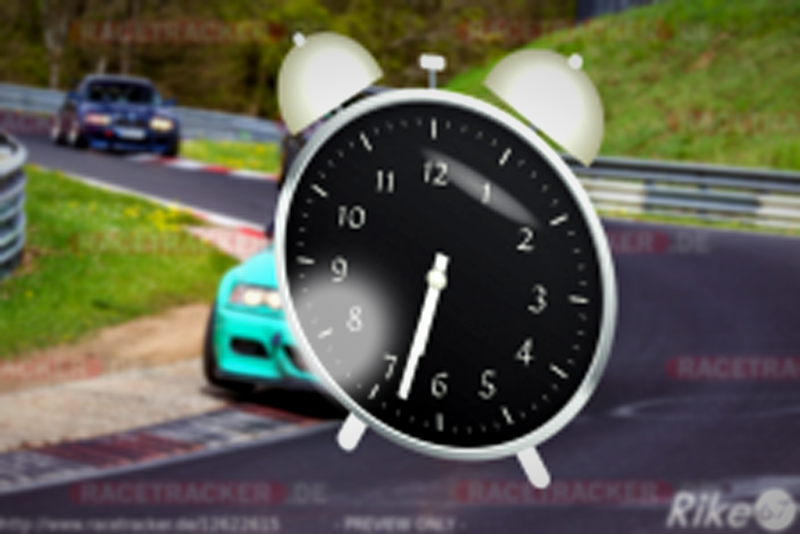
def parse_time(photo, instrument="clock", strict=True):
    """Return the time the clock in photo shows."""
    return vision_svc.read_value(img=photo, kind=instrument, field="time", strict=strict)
6:33
